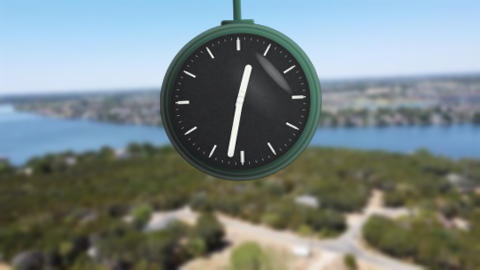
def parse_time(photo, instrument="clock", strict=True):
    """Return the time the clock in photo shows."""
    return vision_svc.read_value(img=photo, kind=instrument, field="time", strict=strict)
12:32
